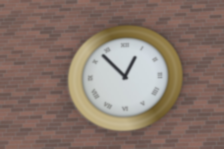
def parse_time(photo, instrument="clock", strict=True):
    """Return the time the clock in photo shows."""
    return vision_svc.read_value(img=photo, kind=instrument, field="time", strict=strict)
12:53
